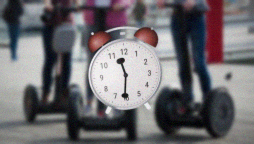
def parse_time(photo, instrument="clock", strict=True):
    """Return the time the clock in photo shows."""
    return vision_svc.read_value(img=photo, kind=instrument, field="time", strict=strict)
11:31
